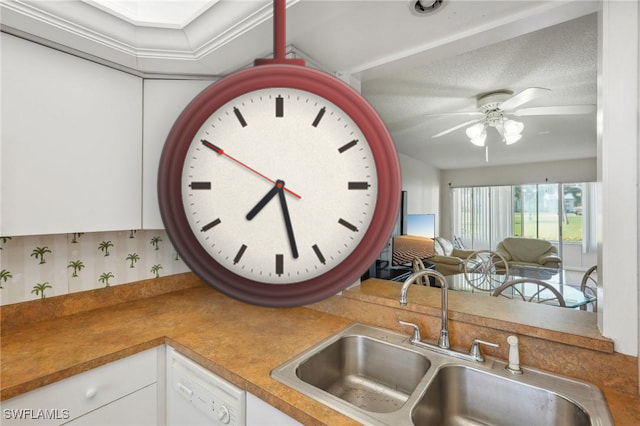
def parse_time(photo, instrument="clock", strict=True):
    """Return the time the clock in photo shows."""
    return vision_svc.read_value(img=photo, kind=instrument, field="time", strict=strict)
7:27:50
